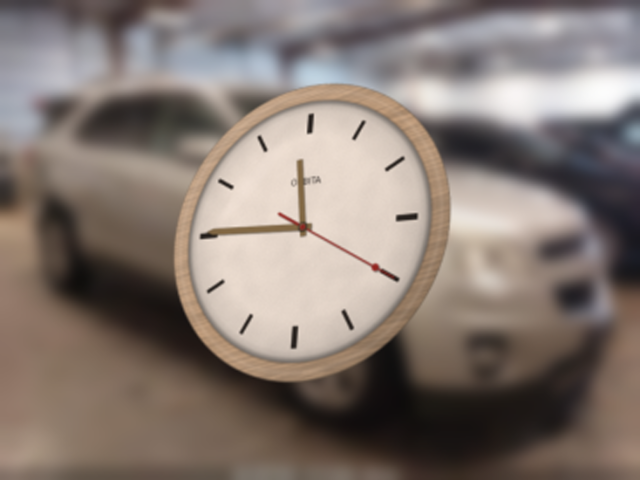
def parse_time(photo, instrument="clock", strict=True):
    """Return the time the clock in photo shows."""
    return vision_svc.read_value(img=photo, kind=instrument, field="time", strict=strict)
11:45:20
